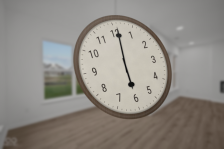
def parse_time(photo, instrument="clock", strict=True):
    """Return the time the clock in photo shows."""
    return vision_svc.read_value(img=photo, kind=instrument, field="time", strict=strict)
6:01
